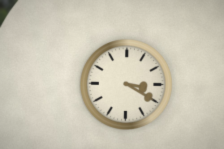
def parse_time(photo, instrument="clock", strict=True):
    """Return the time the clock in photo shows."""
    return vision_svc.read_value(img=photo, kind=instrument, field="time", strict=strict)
3:20
